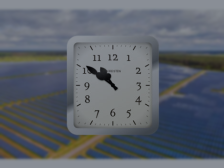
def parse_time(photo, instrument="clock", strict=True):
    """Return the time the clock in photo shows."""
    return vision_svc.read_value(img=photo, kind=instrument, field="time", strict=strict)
10:51
